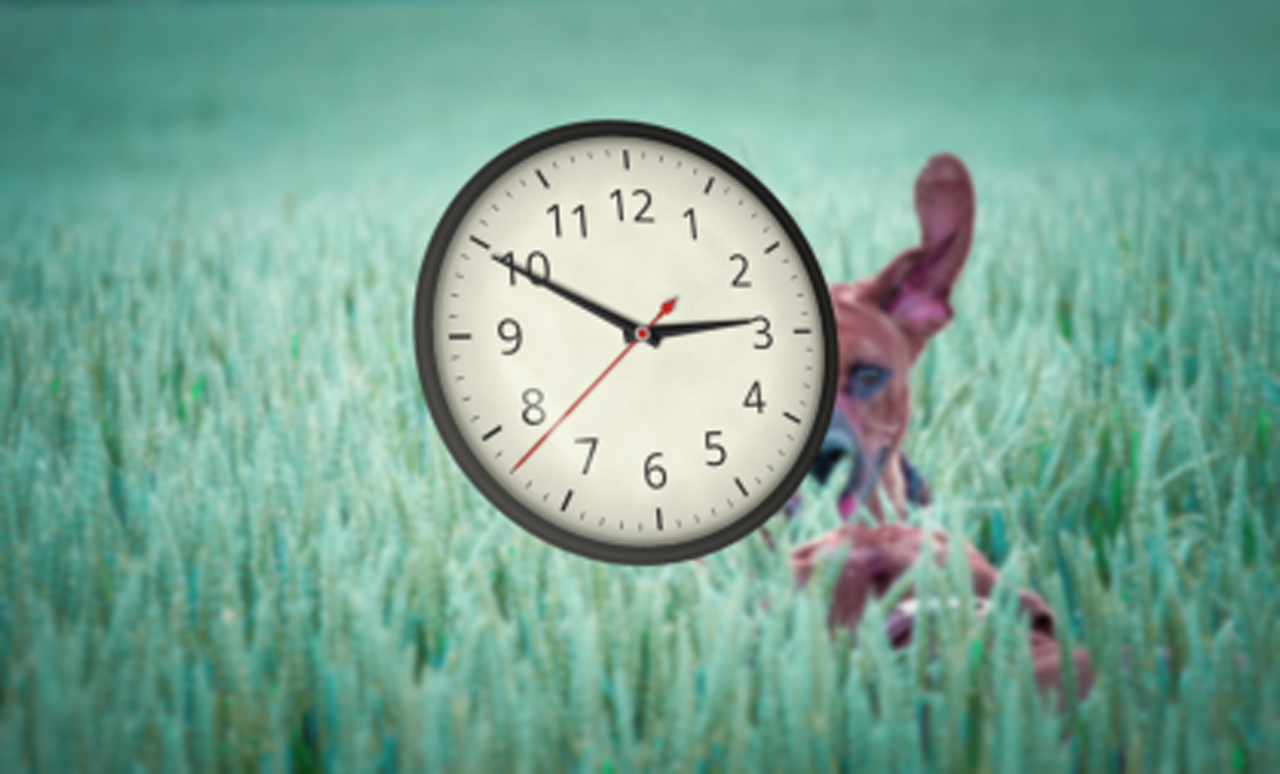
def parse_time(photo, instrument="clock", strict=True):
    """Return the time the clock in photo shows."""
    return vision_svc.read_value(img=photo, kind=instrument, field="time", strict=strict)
2:49:38
